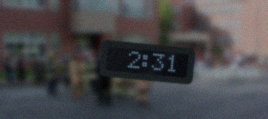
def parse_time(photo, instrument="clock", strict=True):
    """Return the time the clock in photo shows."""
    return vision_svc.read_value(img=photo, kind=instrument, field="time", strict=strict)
2:31
